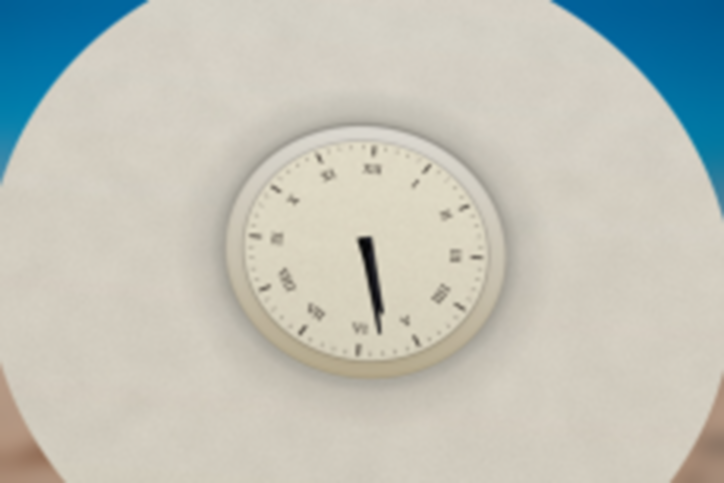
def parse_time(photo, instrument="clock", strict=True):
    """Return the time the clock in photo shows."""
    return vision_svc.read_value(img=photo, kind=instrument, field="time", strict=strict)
5:28
